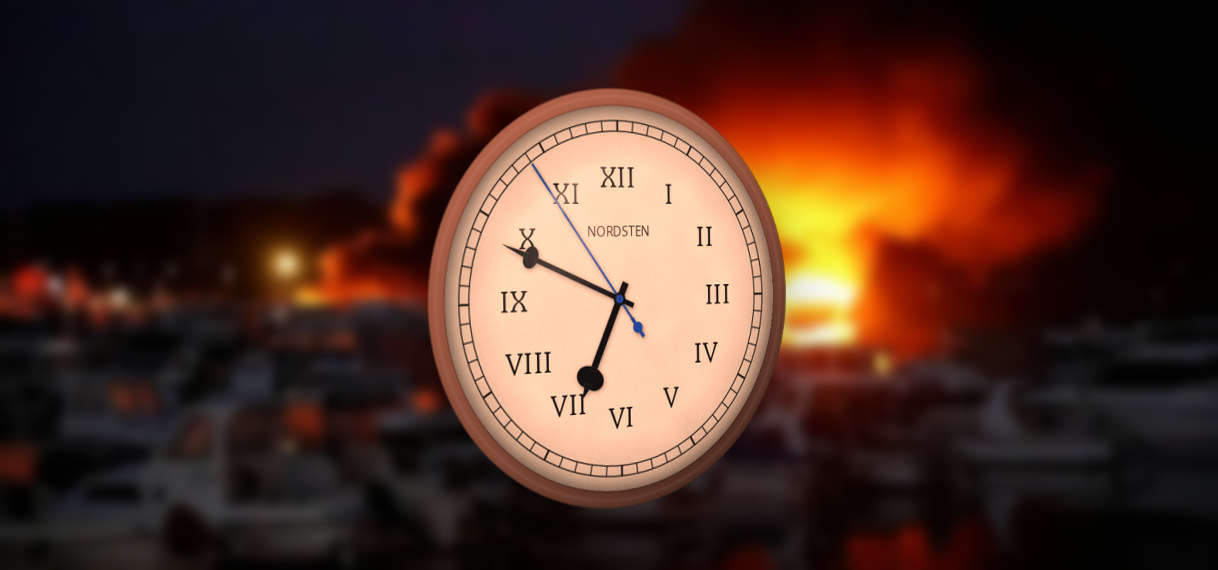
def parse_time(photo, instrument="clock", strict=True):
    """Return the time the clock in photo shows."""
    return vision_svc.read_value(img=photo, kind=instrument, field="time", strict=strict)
6:48:54
